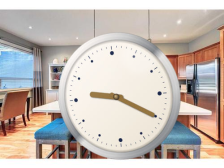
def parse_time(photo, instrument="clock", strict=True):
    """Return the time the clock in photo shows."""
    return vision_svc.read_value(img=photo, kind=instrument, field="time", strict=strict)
9:20
